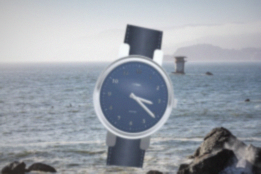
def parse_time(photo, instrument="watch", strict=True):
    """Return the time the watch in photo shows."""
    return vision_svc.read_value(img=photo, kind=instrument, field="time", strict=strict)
3:21
